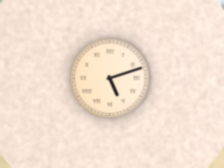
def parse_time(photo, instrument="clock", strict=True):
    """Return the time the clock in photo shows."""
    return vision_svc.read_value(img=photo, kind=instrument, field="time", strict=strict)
5:12
